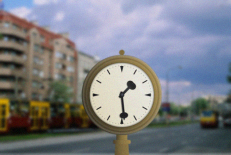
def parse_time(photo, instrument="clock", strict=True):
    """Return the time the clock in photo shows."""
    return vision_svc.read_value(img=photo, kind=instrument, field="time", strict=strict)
1:29
